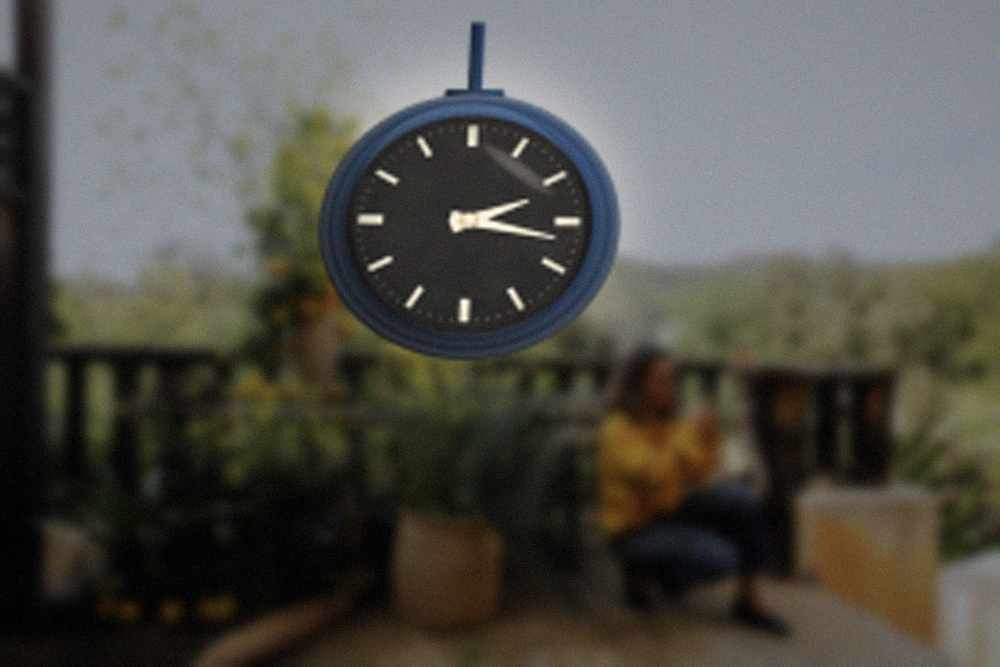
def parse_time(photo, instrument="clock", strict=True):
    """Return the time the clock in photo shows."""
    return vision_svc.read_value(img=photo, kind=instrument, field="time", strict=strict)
2:17
